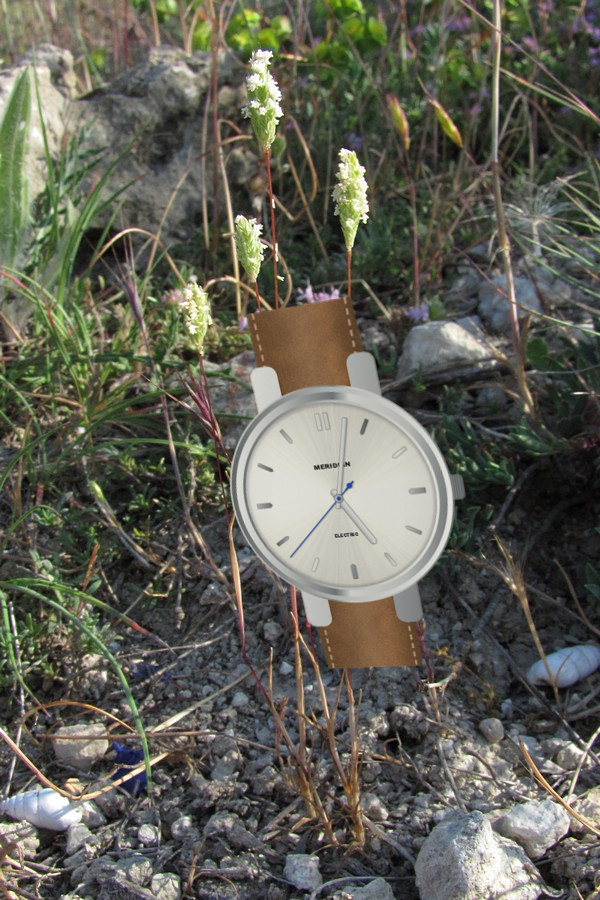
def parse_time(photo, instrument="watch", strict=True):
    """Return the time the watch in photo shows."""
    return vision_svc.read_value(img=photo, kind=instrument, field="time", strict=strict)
5:02:38
